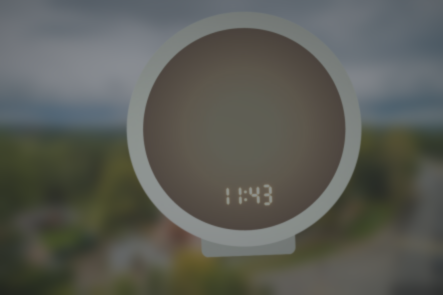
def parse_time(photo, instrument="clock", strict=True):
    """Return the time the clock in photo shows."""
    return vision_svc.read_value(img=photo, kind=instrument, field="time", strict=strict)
11:43
